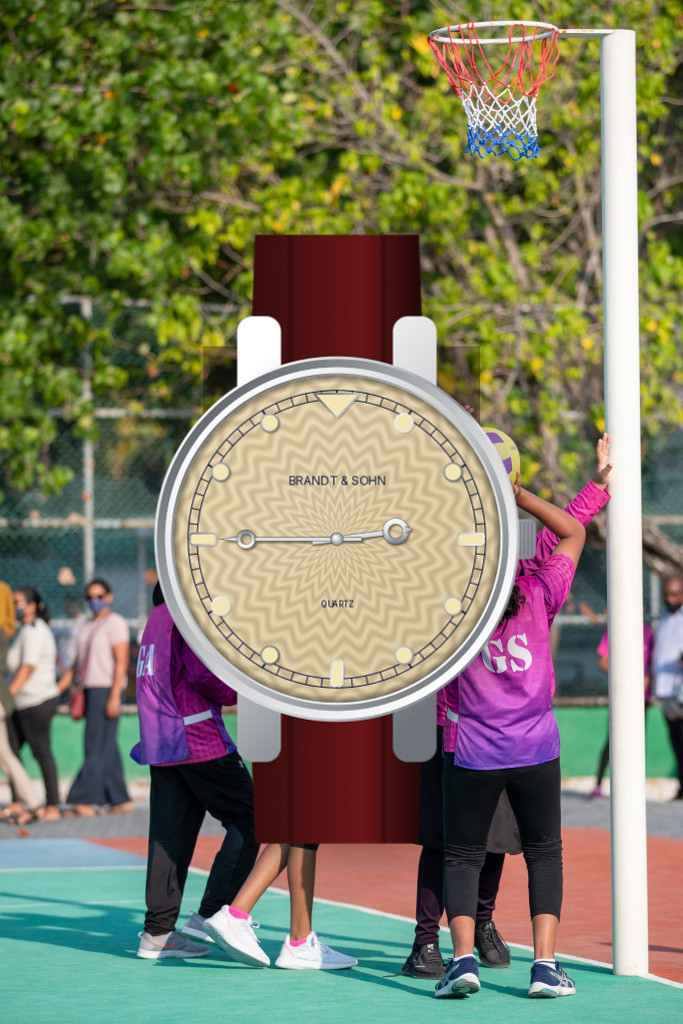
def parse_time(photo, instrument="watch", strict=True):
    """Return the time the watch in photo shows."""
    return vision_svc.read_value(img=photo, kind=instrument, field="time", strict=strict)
2:45
